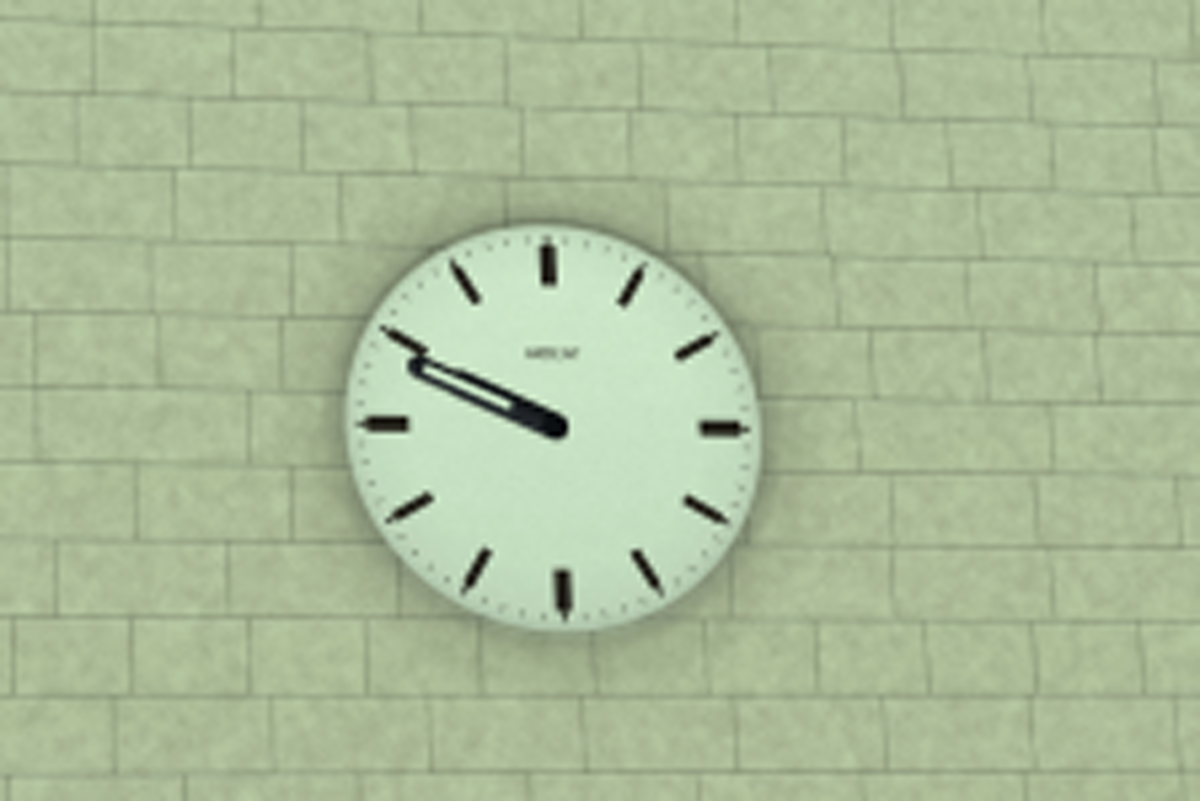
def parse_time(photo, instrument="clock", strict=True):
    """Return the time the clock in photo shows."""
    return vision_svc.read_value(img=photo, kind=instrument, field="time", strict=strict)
9:49
